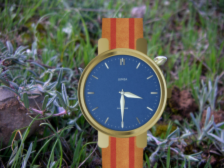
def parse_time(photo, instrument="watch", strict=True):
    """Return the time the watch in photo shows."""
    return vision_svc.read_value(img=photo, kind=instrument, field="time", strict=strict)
3:30
